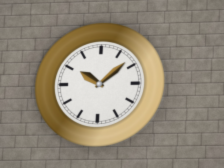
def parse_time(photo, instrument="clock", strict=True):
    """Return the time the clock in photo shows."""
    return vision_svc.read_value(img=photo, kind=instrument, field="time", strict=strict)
10:08
